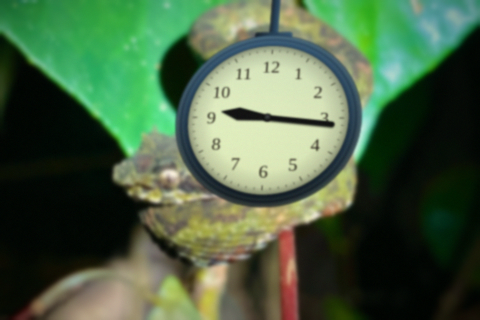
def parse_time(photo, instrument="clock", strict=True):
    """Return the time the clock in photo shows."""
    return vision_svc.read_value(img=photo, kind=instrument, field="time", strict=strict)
9:16
